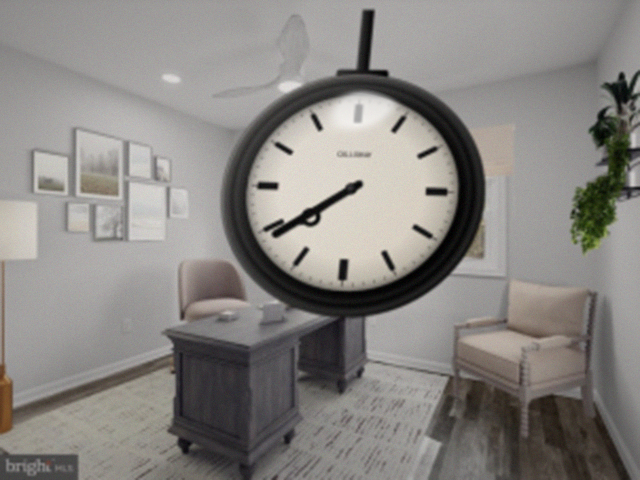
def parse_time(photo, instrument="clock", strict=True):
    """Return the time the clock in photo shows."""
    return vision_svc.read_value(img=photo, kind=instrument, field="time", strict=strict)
7:39
